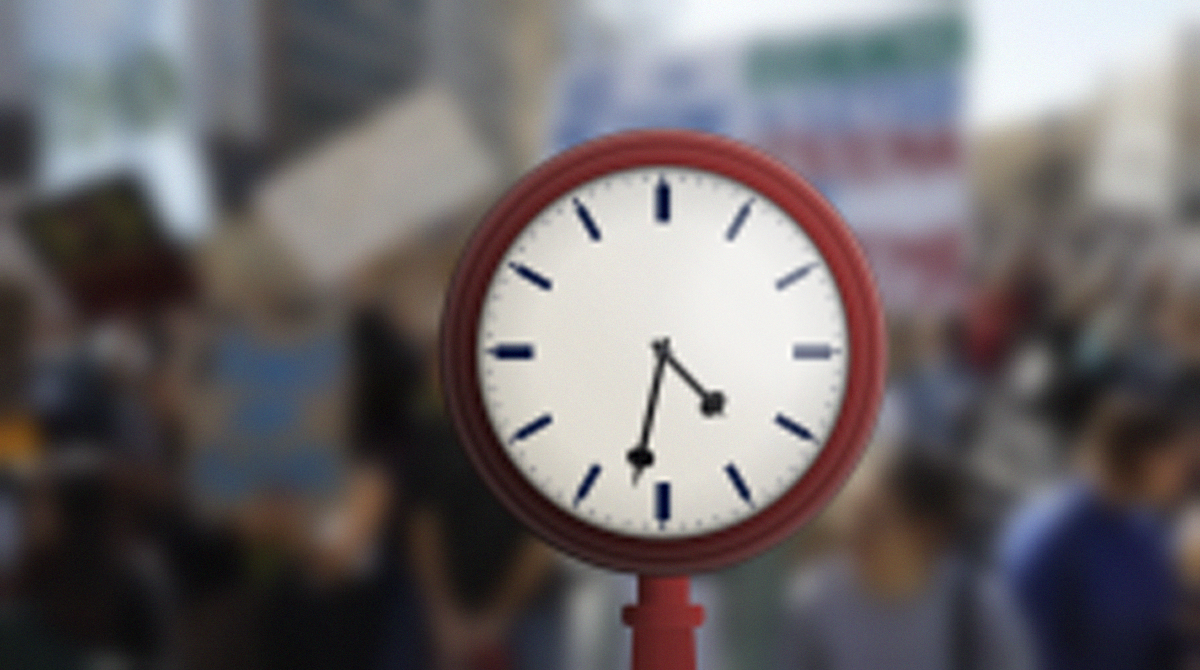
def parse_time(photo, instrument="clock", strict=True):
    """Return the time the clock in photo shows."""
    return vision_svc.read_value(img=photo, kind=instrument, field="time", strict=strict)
4:32
